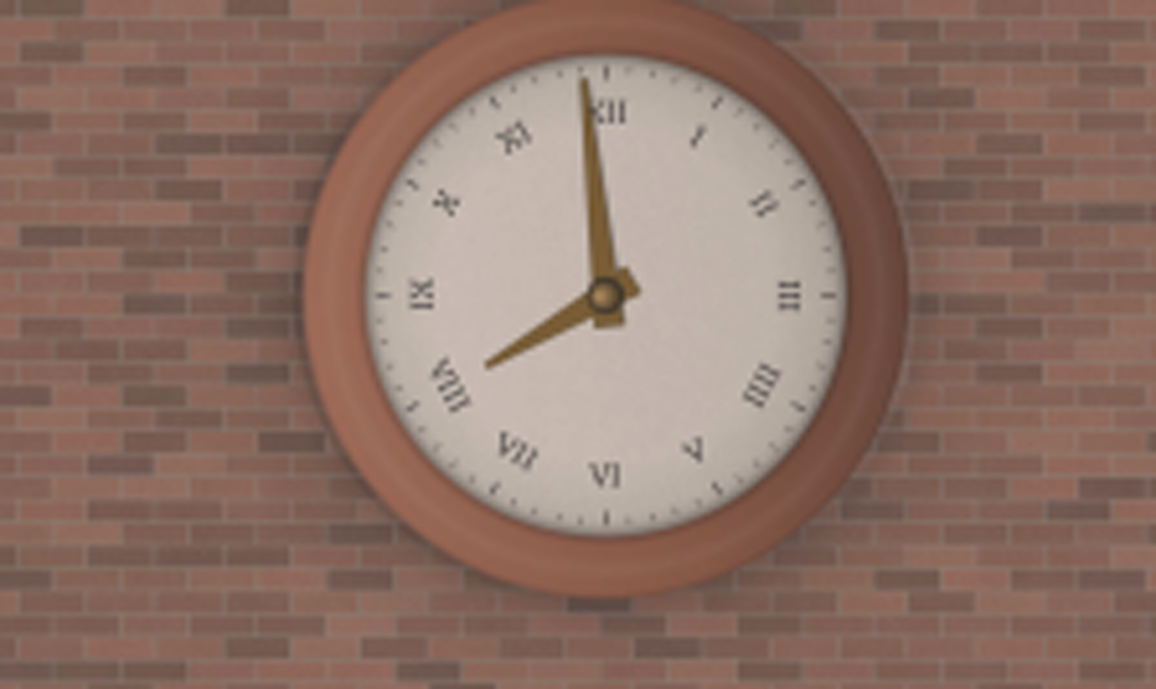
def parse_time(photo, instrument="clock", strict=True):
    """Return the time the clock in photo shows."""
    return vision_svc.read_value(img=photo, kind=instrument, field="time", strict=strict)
7:59
